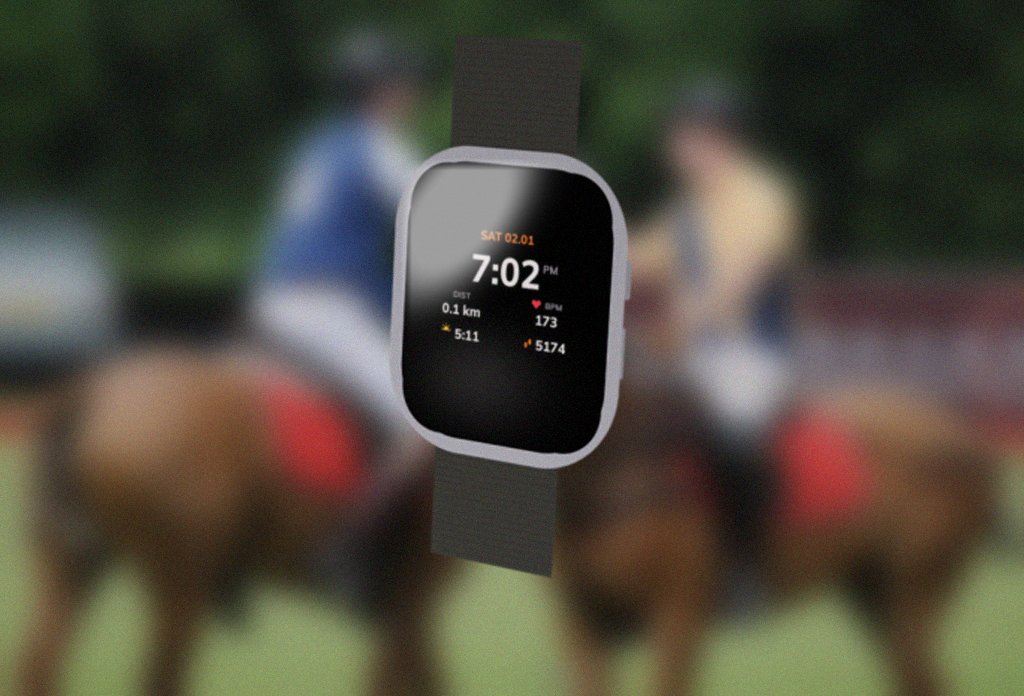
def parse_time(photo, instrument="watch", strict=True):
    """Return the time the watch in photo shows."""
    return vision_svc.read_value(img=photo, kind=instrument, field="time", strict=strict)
7:02
